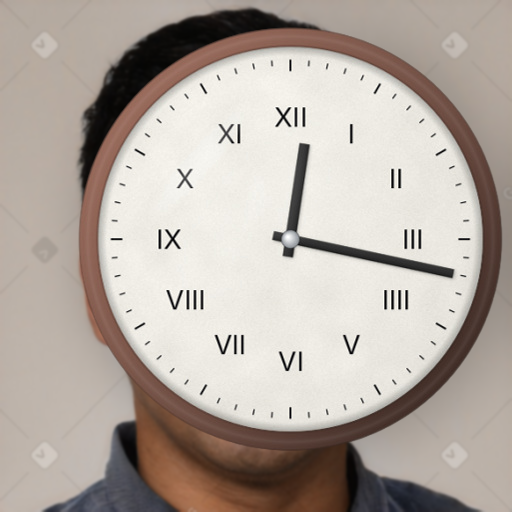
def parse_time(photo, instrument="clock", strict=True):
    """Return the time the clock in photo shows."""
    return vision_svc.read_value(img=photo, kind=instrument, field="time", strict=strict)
12:17
